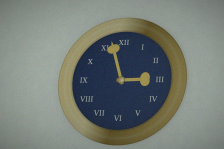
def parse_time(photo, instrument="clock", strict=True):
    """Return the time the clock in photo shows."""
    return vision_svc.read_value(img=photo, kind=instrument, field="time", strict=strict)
2:57
